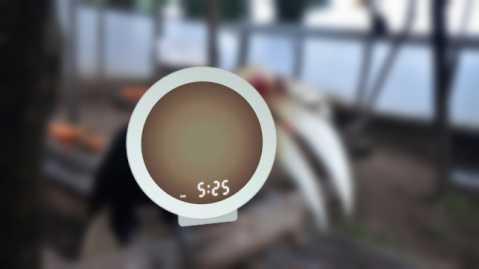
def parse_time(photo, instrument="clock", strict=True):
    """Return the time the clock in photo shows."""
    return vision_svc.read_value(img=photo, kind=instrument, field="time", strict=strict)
5:25
